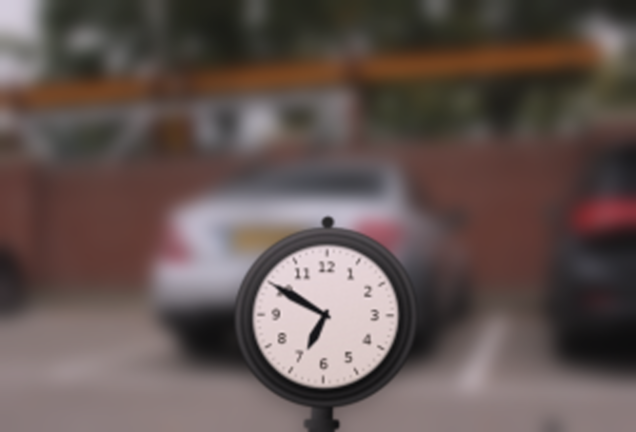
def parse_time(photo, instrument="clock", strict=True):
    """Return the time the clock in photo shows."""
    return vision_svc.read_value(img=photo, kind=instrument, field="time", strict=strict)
6:50
